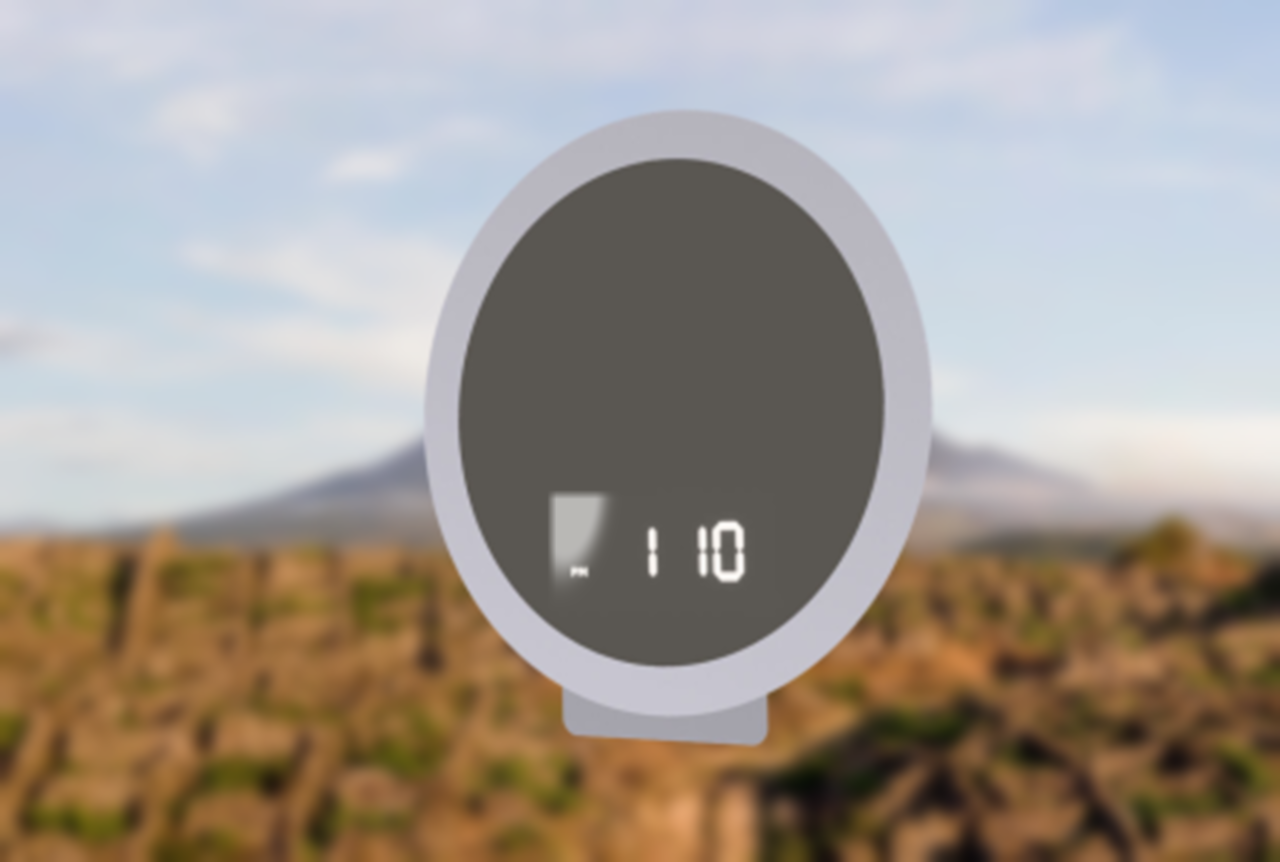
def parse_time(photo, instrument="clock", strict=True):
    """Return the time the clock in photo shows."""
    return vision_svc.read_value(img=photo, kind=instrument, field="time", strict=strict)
1:10
